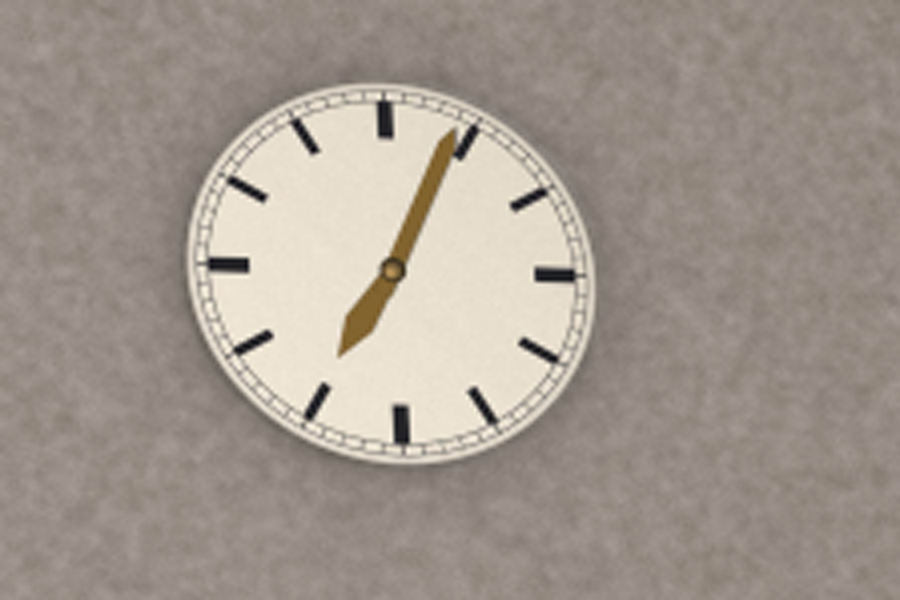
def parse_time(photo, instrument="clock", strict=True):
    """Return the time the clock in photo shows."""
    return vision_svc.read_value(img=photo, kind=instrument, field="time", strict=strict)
7:04
